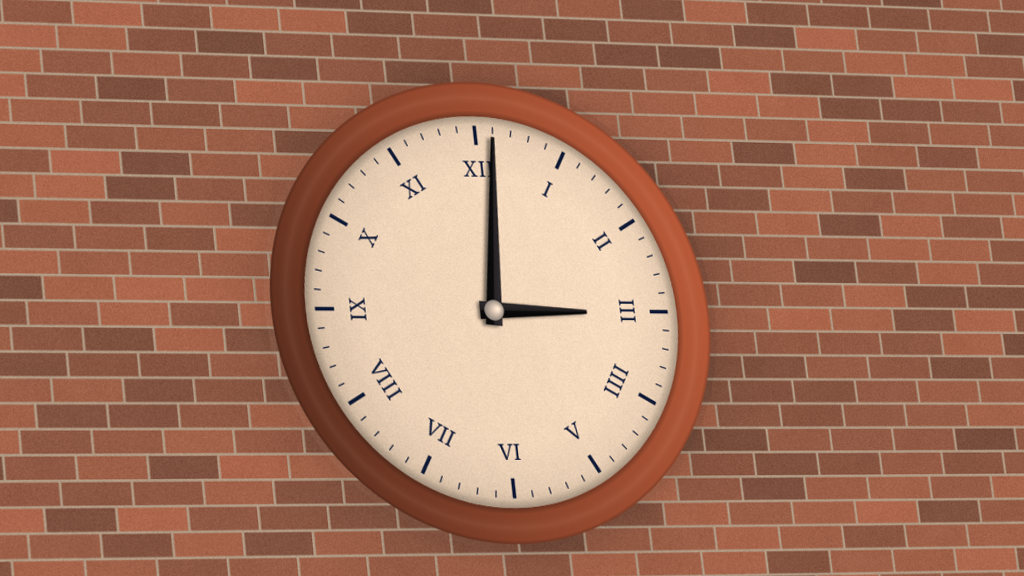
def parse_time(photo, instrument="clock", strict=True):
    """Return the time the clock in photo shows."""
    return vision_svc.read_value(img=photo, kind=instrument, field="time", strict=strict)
3:01
